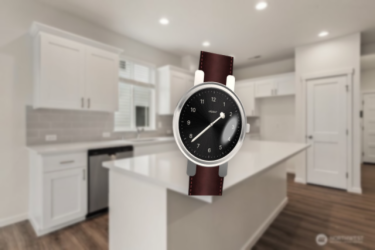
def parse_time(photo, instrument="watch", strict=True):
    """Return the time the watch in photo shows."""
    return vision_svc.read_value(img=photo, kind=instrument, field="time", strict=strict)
1:38
